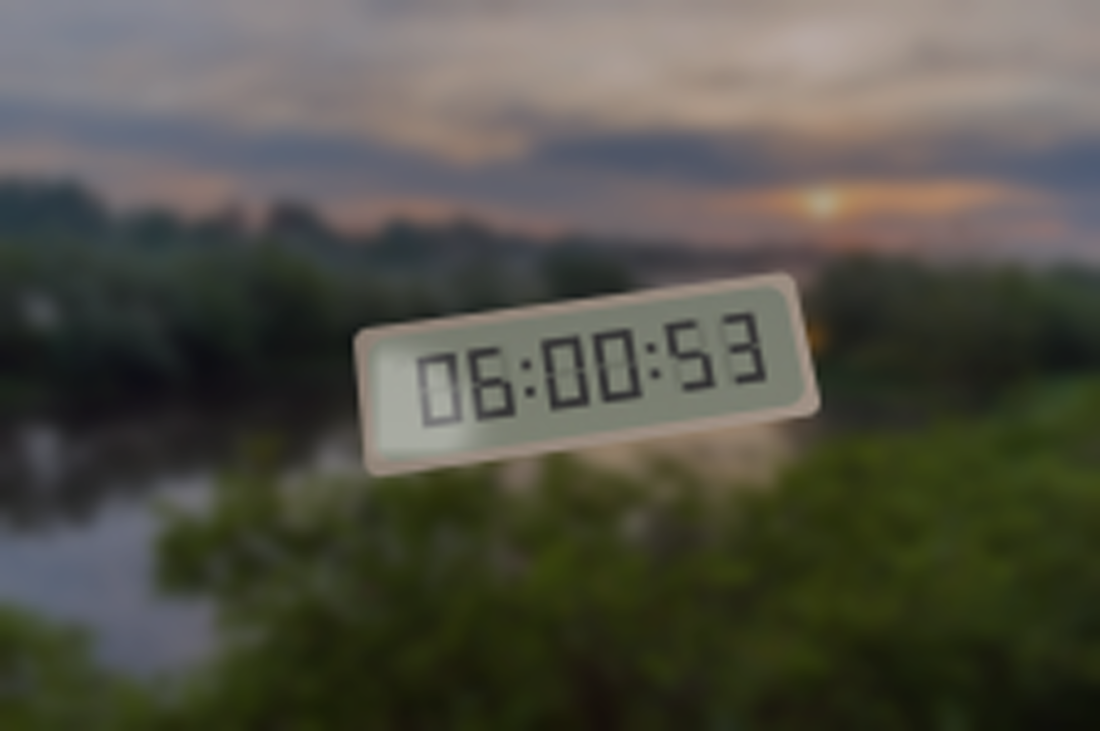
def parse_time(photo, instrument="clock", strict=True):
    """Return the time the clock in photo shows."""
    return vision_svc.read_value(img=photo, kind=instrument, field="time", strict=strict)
6:00:53
